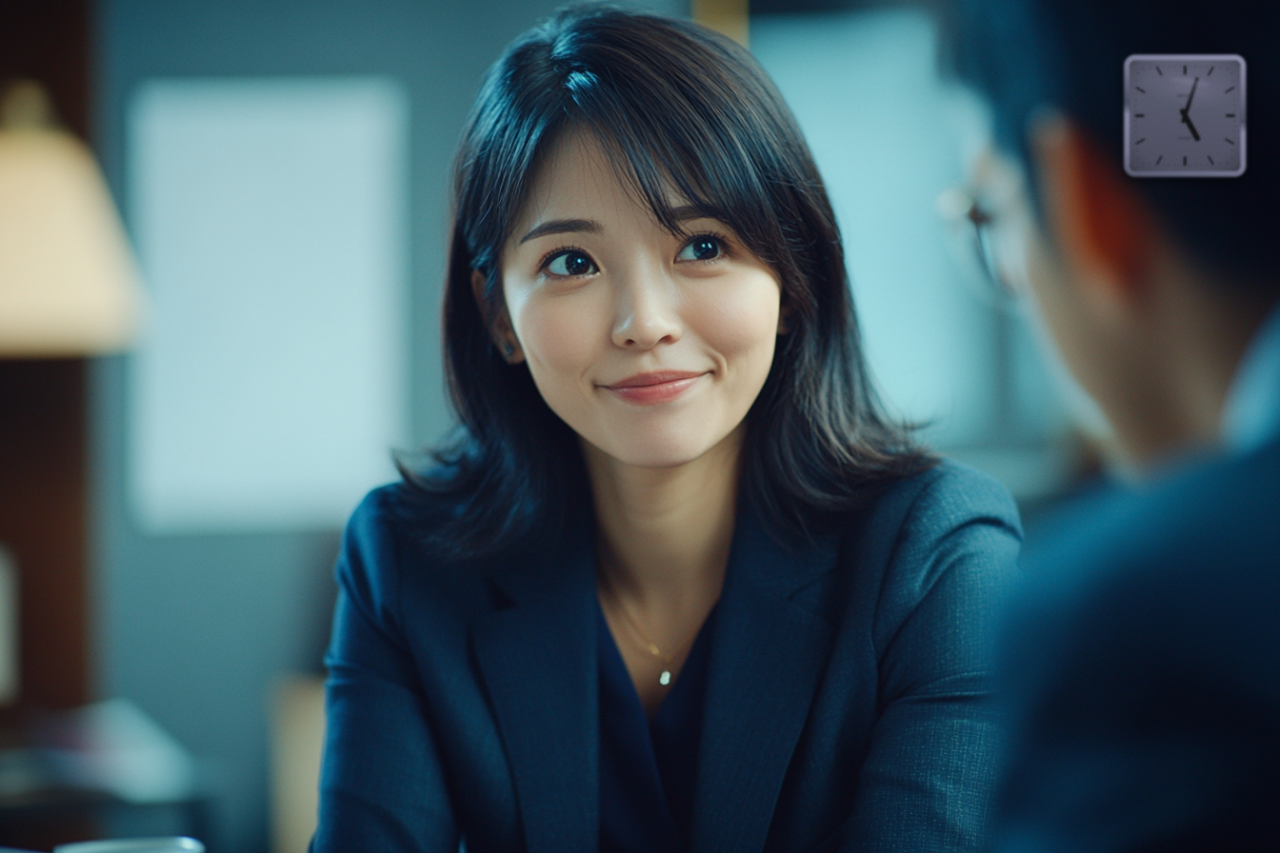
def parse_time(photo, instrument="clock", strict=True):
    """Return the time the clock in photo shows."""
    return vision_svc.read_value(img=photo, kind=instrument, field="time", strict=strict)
5:03
